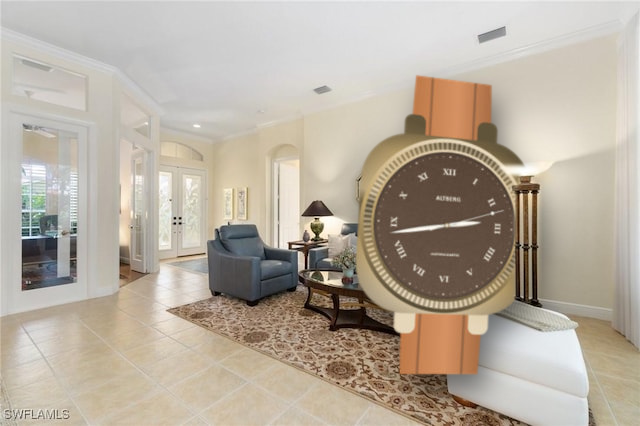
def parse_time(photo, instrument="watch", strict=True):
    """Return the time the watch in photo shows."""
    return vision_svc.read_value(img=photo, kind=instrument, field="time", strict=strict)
2:43:12
